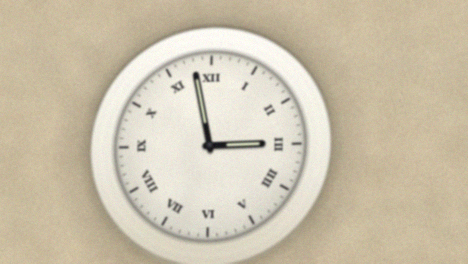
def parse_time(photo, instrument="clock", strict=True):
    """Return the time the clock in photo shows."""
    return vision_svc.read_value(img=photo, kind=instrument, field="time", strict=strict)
2:58
